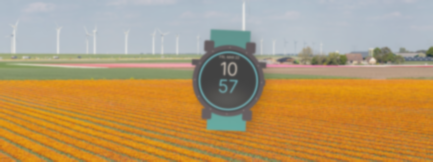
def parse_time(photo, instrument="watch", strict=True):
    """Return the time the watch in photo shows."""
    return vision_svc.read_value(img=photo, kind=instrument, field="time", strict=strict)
10:57
